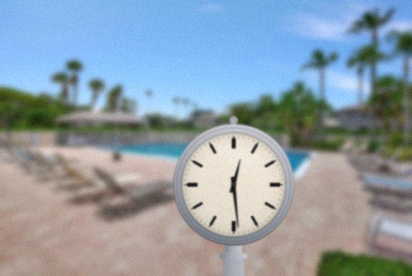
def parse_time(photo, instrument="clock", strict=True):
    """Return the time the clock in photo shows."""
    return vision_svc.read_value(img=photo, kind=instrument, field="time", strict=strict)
12:29
